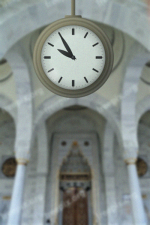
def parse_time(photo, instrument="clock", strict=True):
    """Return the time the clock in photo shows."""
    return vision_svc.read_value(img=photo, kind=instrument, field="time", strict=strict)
9:55
